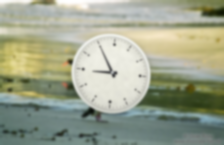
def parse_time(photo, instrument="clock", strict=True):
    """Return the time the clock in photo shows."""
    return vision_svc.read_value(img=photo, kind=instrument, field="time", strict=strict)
8:55
